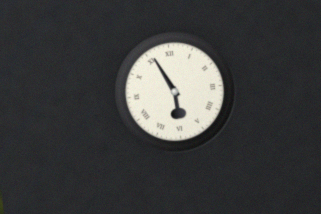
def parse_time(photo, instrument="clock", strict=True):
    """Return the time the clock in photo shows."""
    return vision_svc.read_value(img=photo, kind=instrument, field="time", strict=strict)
5:56
